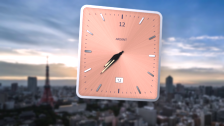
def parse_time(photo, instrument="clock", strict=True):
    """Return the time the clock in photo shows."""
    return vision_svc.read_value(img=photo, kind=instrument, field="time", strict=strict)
7:37
